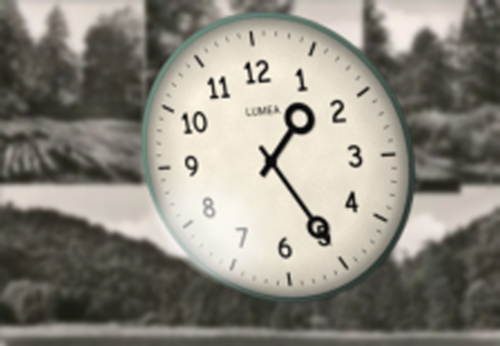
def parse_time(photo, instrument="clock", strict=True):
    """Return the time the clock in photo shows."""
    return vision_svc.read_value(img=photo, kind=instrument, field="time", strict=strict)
1:25
